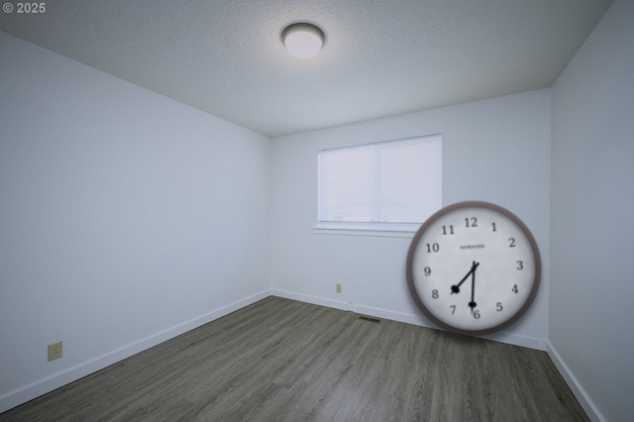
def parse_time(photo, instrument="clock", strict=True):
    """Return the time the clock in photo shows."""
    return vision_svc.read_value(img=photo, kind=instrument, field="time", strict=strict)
7:31
